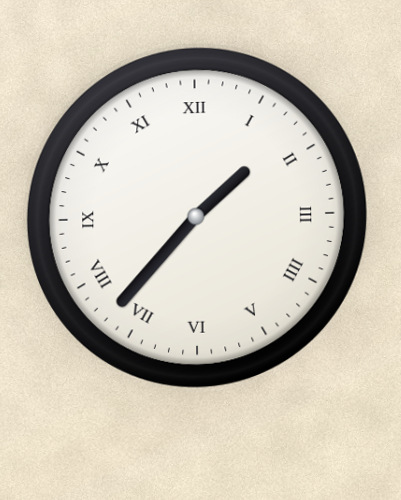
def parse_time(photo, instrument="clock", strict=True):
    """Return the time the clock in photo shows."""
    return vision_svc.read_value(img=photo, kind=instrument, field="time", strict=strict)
1:37
